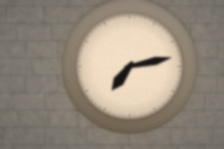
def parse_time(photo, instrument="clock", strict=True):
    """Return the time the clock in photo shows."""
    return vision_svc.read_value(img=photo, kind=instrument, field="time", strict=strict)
7:13
